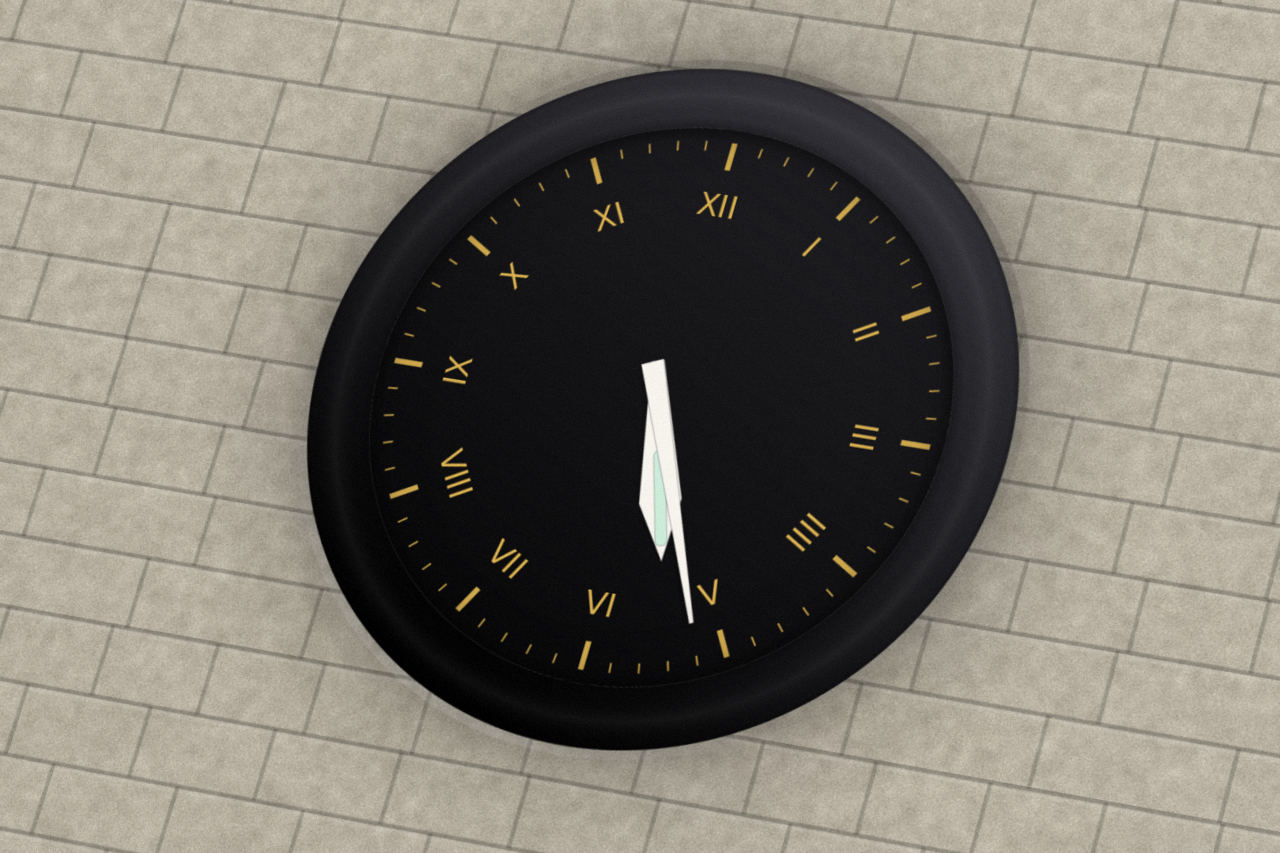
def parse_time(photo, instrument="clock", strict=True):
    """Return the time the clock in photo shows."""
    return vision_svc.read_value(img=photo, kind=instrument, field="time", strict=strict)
5:26
